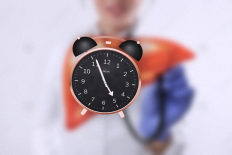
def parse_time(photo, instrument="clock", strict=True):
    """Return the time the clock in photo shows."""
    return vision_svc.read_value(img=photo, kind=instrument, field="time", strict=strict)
4:56
